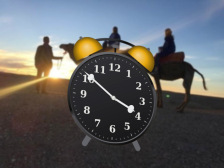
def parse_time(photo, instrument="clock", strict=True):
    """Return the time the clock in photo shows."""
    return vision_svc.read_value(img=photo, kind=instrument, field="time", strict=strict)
3:51
